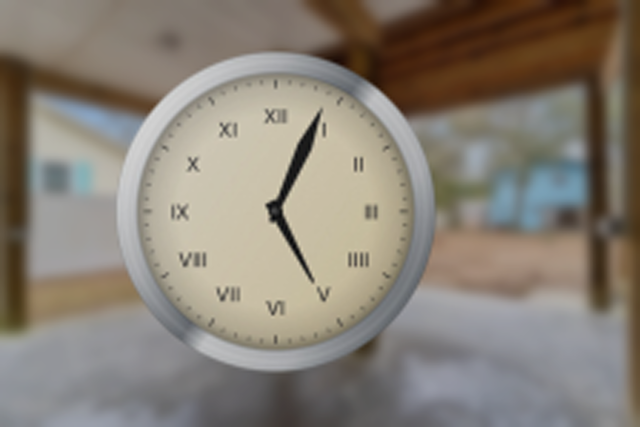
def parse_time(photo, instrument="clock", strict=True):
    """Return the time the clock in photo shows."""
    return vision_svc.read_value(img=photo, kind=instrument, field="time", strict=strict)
5:04
